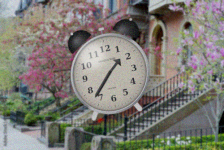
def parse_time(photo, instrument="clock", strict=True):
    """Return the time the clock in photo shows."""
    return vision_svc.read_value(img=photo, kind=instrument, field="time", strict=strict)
1:37
